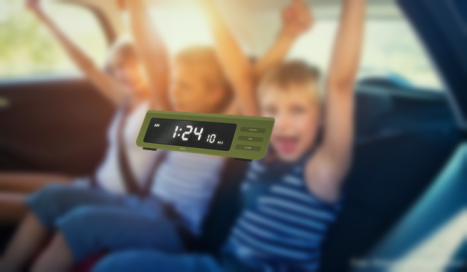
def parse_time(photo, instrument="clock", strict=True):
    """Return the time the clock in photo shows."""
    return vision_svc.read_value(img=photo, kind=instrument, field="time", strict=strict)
1:24:10
